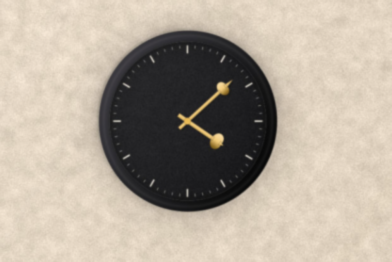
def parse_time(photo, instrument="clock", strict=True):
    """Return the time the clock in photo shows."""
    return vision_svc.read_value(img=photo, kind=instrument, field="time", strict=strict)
4:08
